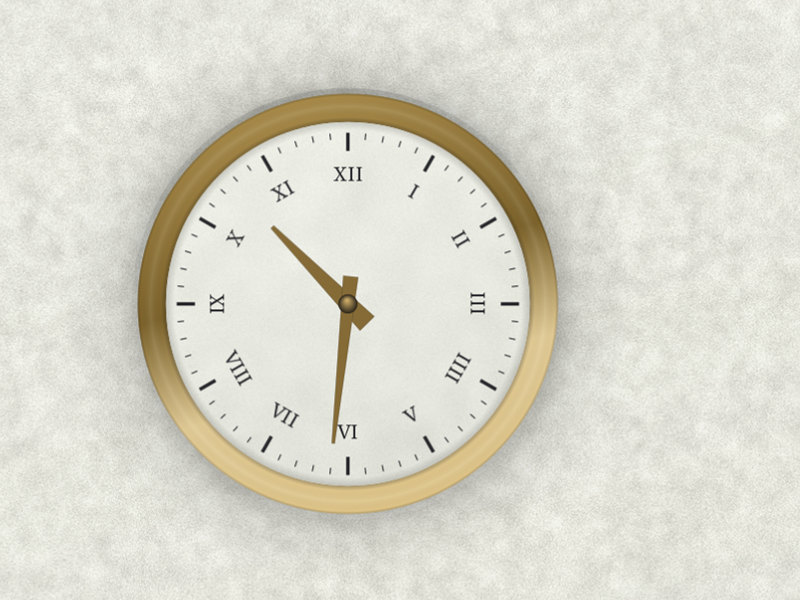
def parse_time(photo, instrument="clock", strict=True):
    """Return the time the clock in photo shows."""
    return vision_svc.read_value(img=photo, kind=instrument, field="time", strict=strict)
10:31
